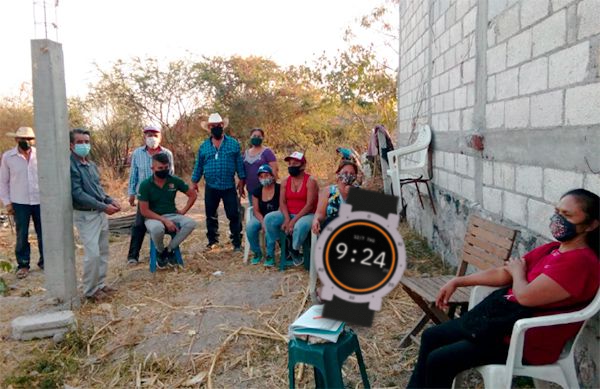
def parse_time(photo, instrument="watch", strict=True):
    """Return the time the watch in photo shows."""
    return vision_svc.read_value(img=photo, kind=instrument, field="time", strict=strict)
9:24
